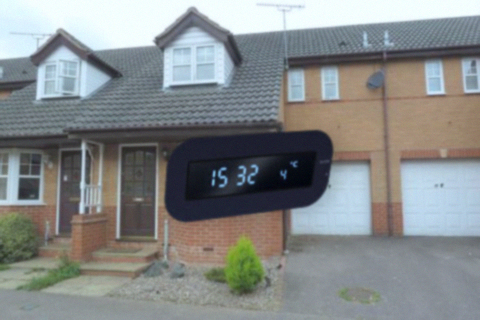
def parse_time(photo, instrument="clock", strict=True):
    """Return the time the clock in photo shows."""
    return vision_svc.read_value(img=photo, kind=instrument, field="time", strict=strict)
15:32
